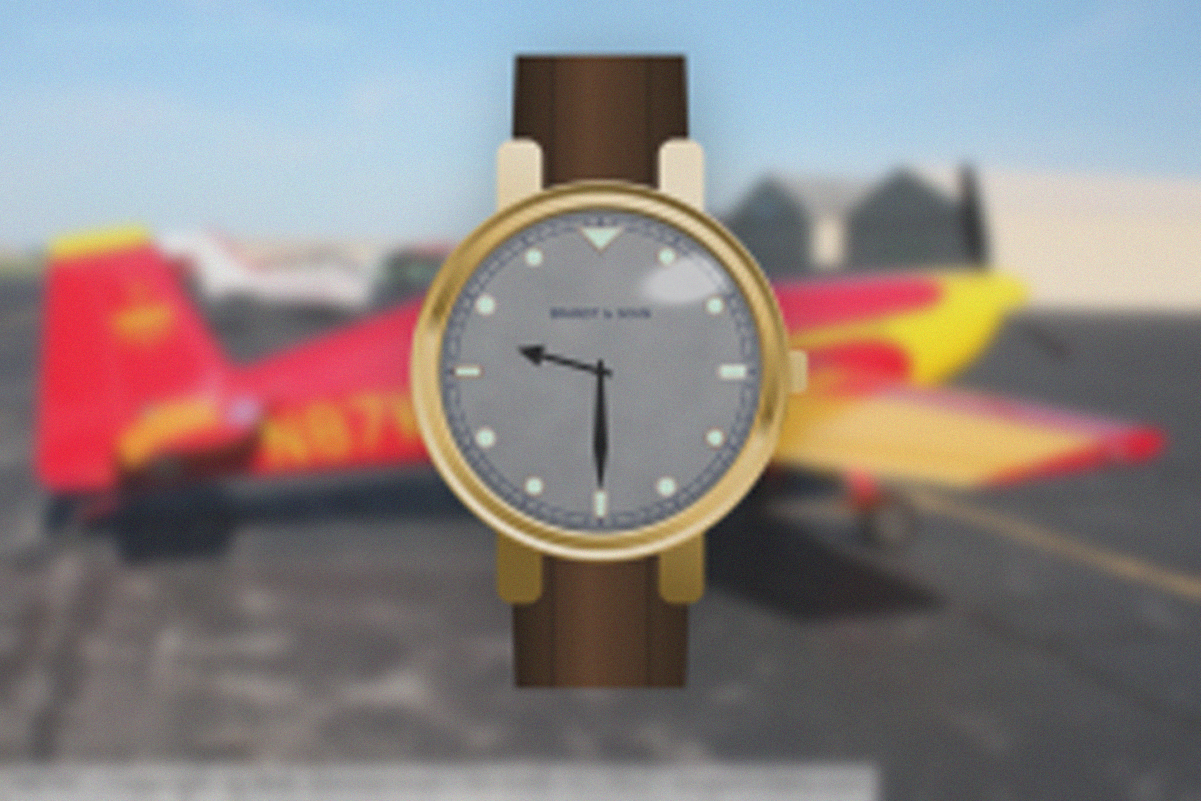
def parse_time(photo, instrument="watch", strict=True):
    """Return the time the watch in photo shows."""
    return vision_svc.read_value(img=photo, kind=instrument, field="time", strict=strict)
9:30
